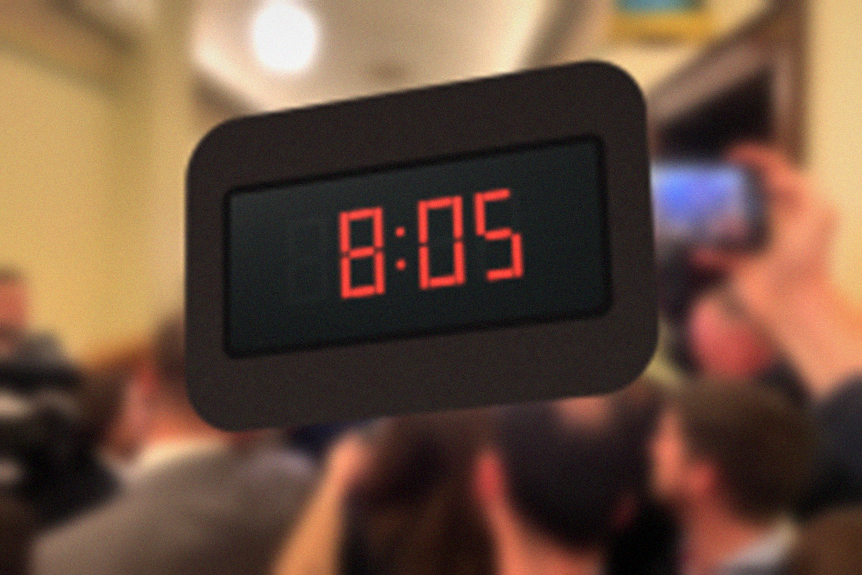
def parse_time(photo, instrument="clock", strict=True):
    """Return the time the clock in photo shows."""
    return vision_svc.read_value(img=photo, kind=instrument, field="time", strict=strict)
8:05
